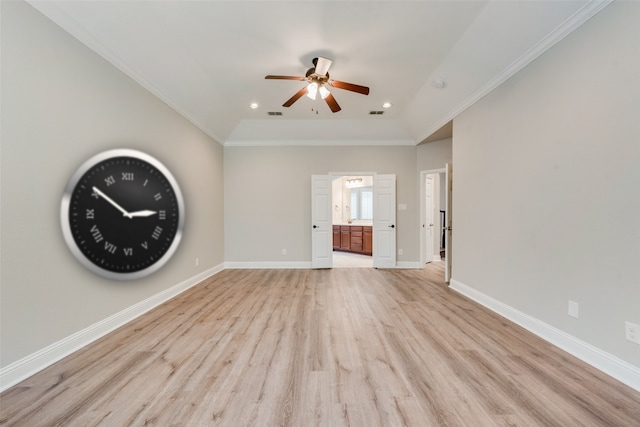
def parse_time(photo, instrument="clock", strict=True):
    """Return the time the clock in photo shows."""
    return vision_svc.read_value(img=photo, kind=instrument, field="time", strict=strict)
2:51
